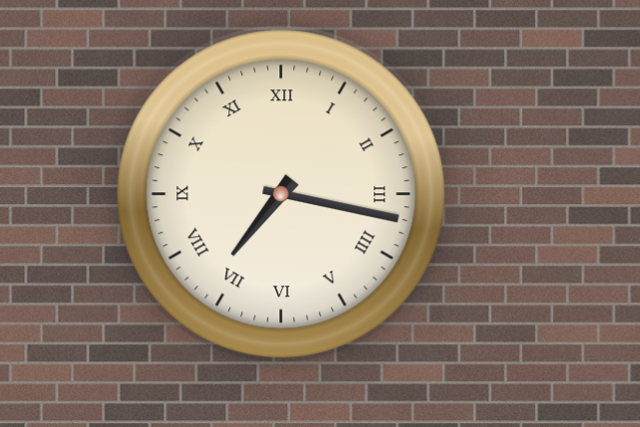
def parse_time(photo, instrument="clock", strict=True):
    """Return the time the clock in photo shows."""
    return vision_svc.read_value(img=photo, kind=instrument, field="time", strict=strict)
7:17
